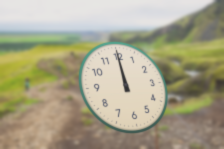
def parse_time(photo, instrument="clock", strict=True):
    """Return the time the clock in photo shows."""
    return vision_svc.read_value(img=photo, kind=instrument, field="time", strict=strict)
12:00
